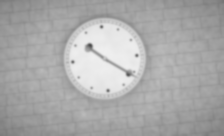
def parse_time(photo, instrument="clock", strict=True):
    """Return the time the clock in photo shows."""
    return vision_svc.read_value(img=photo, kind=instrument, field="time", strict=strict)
10:21
